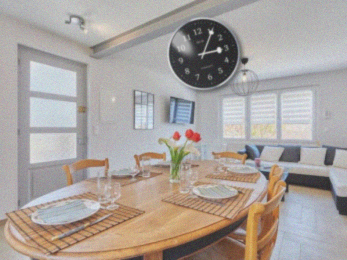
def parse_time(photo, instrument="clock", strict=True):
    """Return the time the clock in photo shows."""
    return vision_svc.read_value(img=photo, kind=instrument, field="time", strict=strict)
3:06
